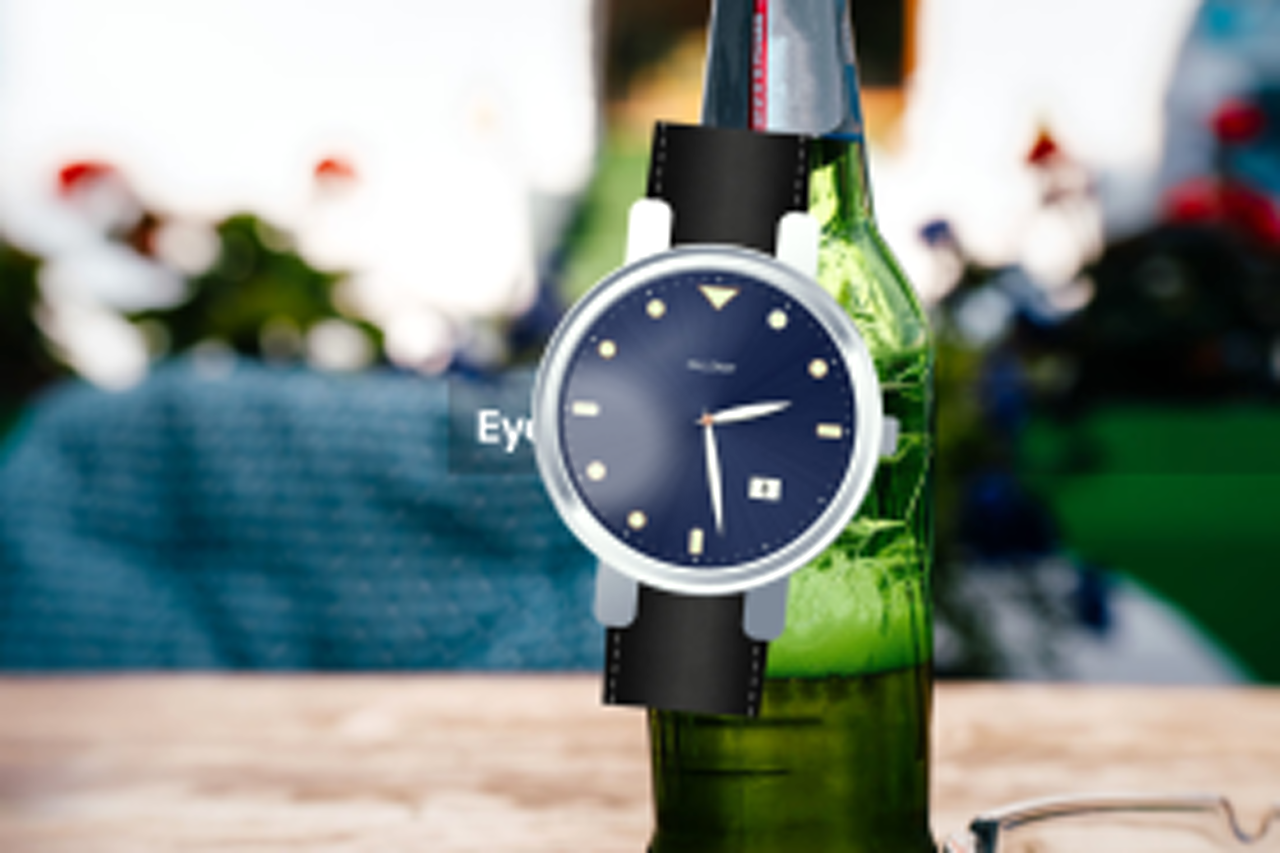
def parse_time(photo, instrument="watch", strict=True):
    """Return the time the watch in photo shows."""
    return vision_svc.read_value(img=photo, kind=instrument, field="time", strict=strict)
2:28
